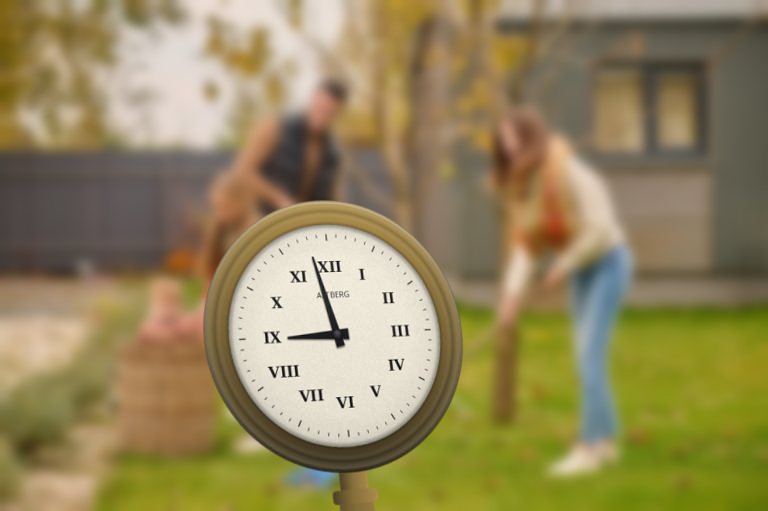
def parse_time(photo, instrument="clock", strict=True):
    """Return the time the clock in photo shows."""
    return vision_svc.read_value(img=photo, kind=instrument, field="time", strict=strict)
8:58
